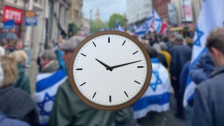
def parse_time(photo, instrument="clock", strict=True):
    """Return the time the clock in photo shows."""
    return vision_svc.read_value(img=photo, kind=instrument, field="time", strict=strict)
10:13
